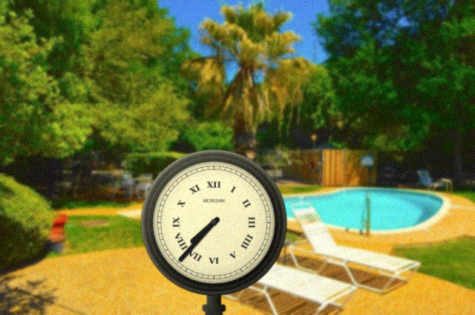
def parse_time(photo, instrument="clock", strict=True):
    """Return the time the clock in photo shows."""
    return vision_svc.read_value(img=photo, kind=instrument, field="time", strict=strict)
7:37
